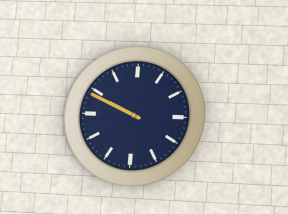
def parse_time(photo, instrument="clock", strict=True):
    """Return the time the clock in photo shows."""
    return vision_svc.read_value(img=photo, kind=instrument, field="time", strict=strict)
9:49
